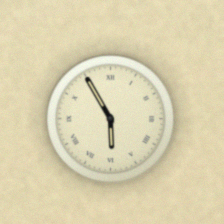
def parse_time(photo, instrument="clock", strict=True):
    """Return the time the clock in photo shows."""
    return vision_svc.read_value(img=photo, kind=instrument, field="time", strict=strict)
5:55
